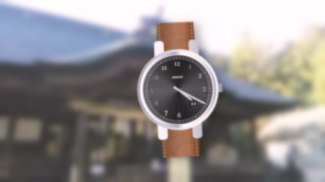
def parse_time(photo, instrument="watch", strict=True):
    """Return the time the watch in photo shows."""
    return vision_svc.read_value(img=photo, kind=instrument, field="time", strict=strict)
4:20
